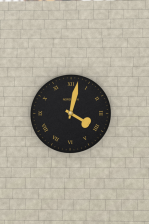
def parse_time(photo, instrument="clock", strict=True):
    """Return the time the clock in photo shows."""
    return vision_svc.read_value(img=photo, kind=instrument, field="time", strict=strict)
4:02
